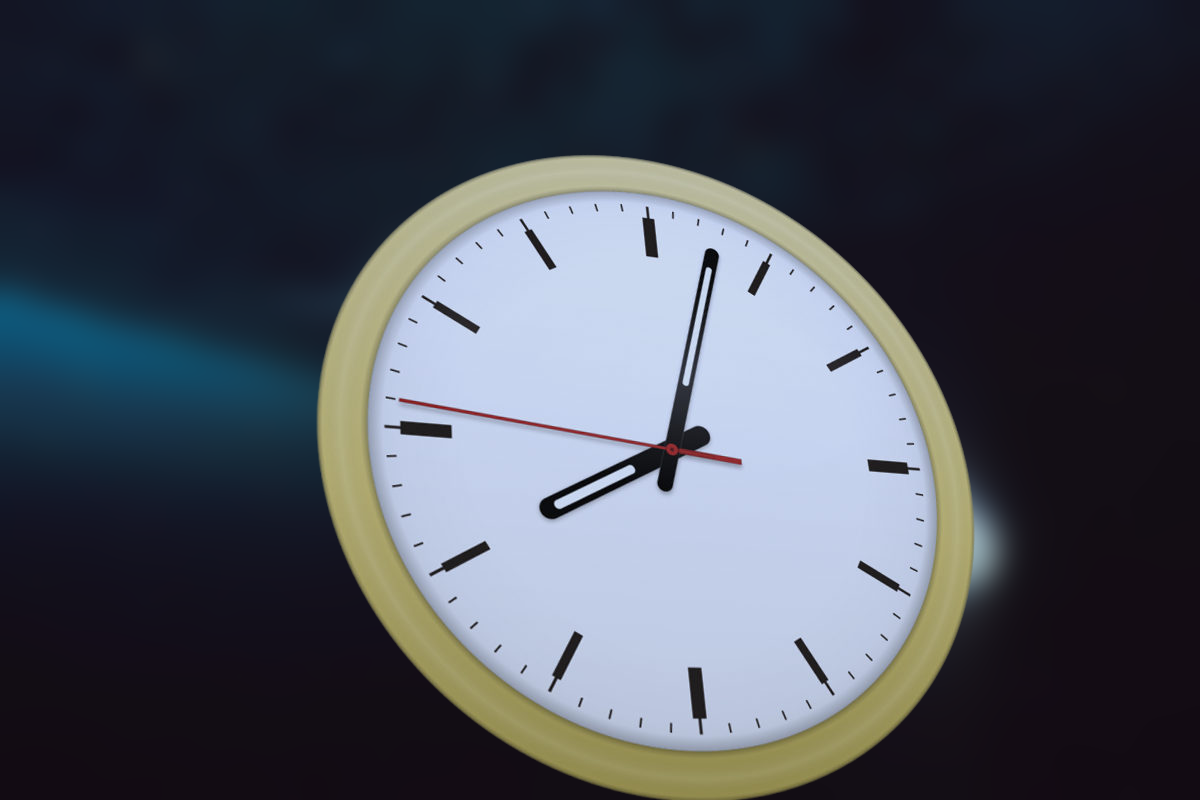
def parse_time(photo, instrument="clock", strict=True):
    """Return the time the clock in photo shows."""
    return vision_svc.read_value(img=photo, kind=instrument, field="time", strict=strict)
8:02:46
